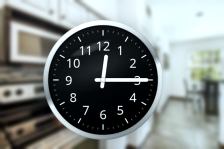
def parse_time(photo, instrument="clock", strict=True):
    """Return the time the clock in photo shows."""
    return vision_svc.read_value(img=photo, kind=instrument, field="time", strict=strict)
12:15
